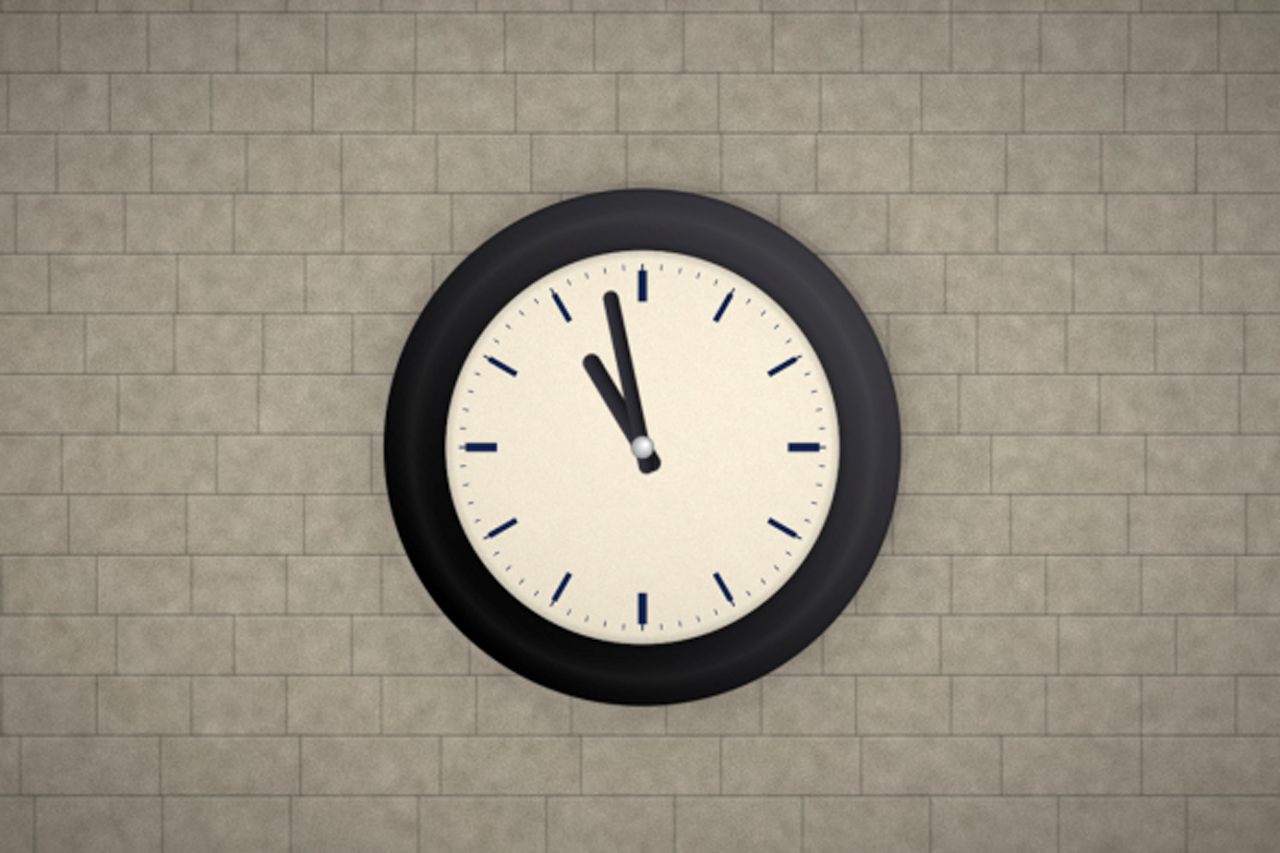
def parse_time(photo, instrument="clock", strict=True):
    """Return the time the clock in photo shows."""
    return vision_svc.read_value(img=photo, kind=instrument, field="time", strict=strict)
10:58
